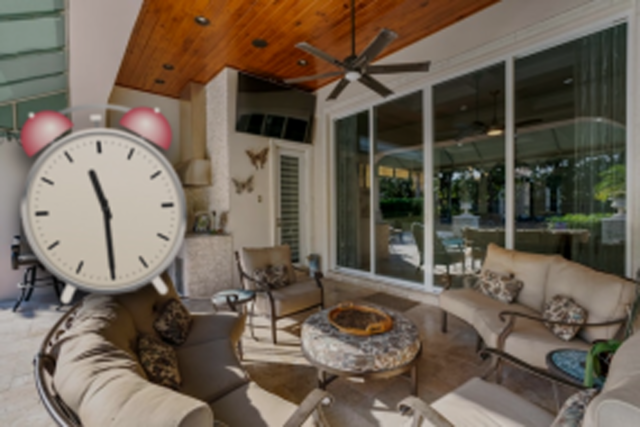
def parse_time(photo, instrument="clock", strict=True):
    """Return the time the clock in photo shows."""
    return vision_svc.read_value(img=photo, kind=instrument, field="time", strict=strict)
11:30
